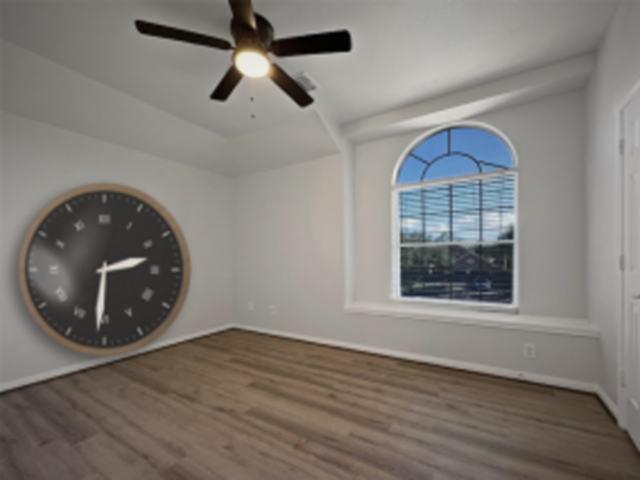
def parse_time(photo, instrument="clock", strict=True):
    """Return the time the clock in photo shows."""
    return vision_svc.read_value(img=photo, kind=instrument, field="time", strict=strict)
2:31
